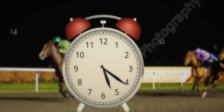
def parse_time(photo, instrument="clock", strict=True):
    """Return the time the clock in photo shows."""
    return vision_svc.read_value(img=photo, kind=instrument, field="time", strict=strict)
5:21
